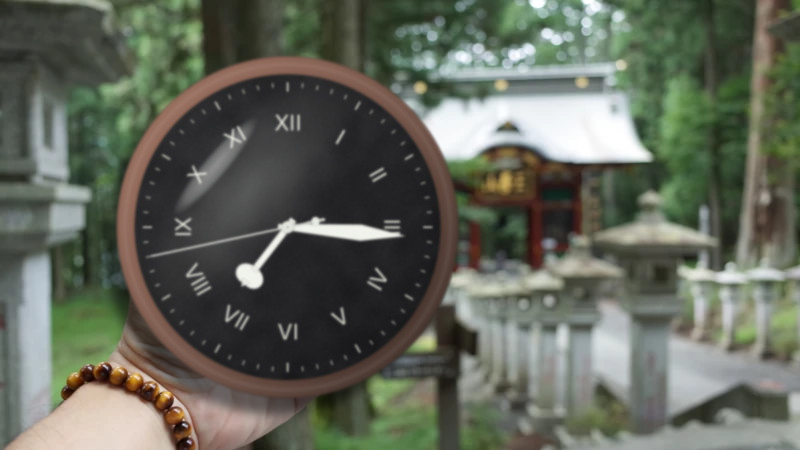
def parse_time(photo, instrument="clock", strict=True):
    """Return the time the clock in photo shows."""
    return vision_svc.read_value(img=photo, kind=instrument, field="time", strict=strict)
7:15:43
